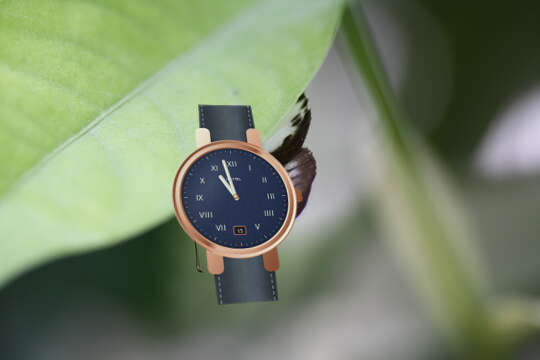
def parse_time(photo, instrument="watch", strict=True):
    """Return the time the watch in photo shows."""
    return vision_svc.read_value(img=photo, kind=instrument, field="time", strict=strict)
10:58
